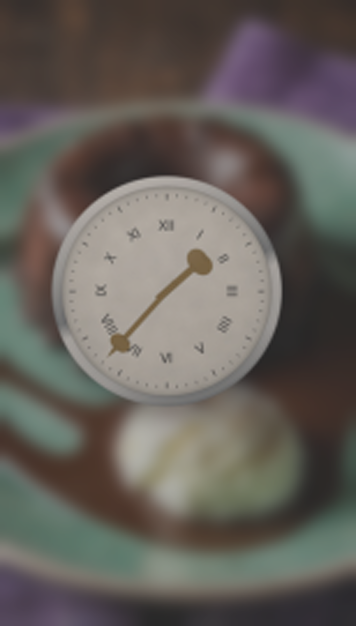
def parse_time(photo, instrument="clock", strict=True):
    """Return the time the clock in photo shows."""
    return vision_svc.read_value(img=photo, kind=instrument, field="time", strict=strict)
1:37
